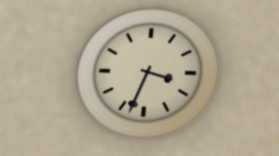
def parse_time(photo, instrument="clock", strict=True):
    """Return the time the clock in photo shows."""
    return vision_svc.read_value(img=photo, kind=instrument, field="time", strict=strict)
3:33
